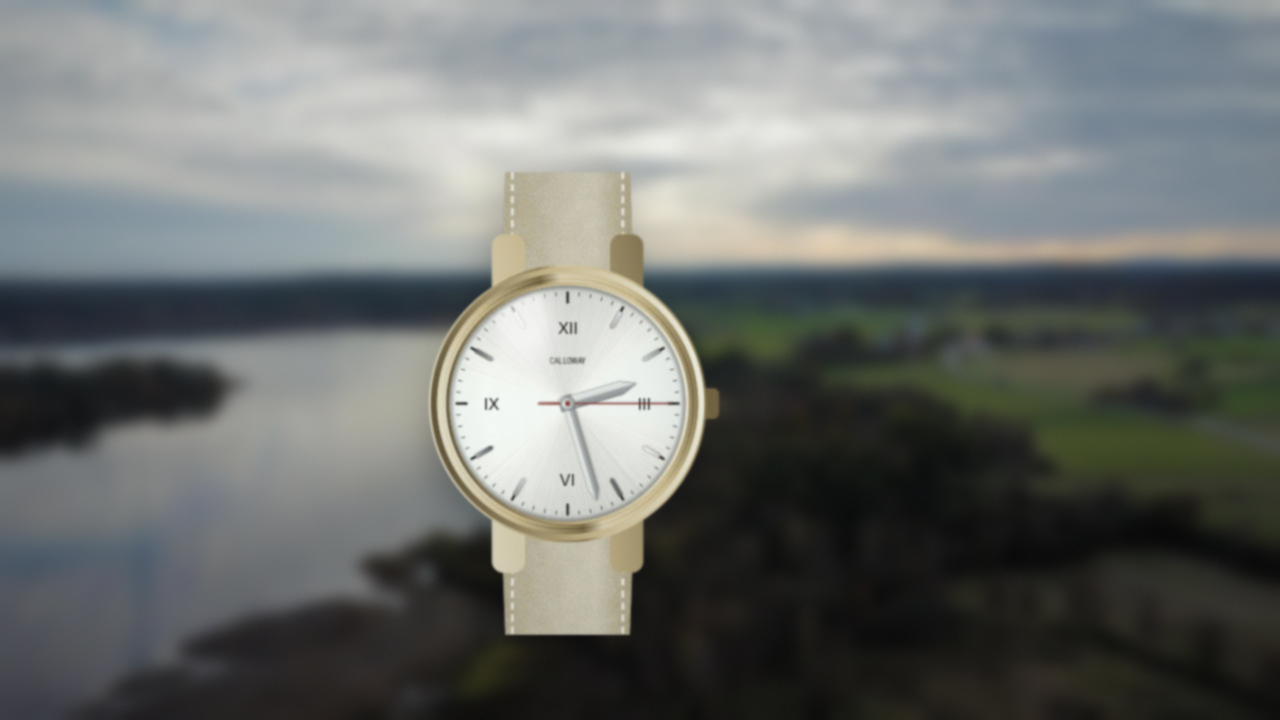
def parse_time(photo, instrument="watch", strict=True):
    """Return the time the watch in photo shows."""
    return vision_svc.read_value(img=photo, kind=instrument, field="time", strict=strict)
2:27:15
